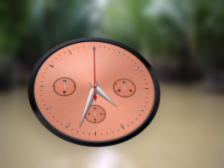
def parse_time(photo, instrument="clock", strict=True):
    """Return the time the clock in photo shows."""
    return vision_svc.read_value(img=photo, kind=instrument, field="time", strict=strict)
4:33
